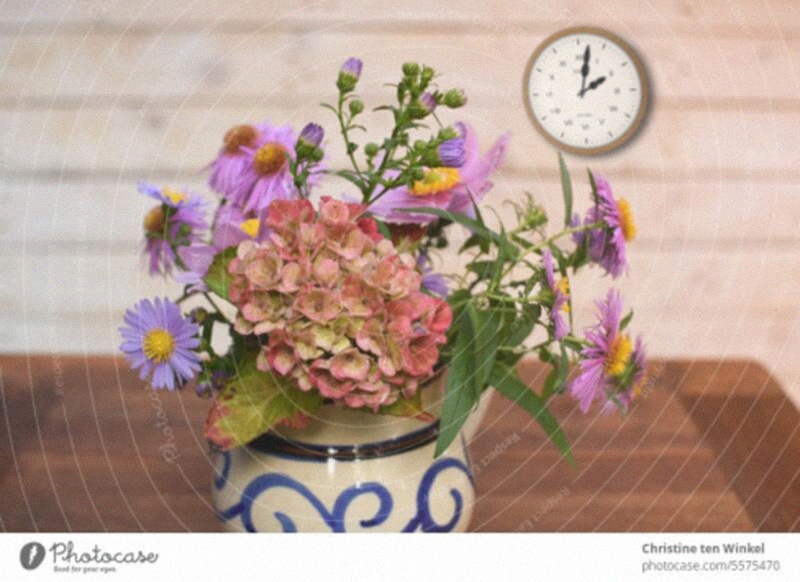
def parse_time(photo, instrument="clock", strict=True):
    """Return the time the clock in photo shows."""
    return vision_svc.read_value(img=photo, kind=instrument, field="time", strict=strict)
2:02
